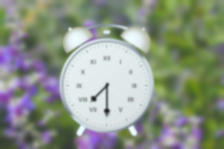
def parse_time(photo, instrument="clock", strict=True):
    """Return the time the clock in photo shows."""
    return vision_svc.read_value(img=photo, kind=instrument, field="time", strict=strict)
7:30
